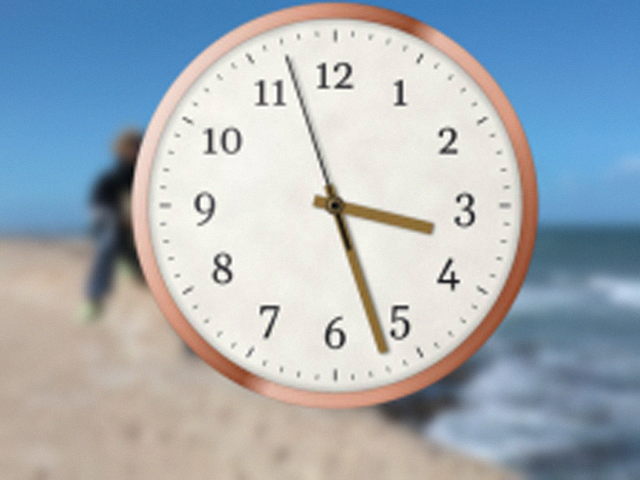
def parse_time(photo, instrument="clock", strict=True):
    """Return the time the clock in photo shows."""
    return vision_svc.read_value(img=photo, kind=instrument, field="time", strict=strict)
3:26:57
